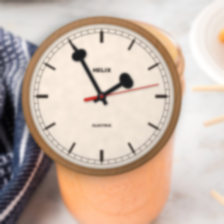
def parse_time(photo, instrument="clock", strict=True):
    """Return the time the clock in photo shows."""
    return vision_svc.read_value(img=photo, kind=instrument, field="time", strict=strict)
1:55:13
